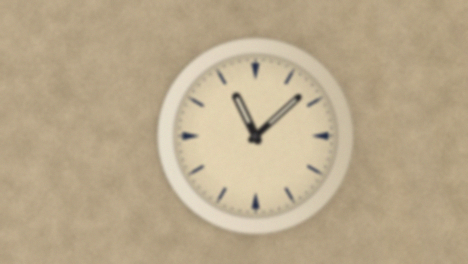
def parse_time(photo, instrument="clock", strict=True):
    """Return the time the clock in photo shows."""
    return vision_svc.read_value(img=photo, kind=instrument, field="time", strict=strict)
11:08
